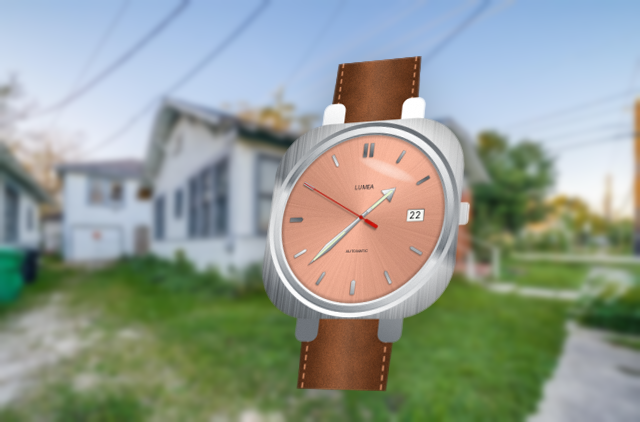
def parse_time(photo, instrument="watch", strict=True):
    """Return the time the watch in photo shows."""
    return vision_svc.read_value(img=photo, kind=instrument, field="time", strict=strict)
1:37:50
